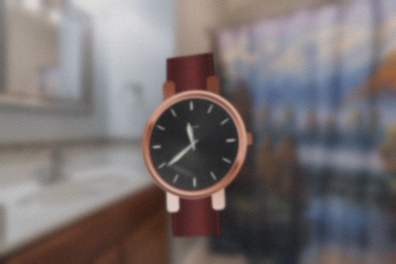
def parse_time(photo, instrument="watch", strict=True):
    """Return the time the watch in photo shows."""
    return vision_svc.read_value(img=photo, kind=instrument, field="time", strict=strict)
11:39
